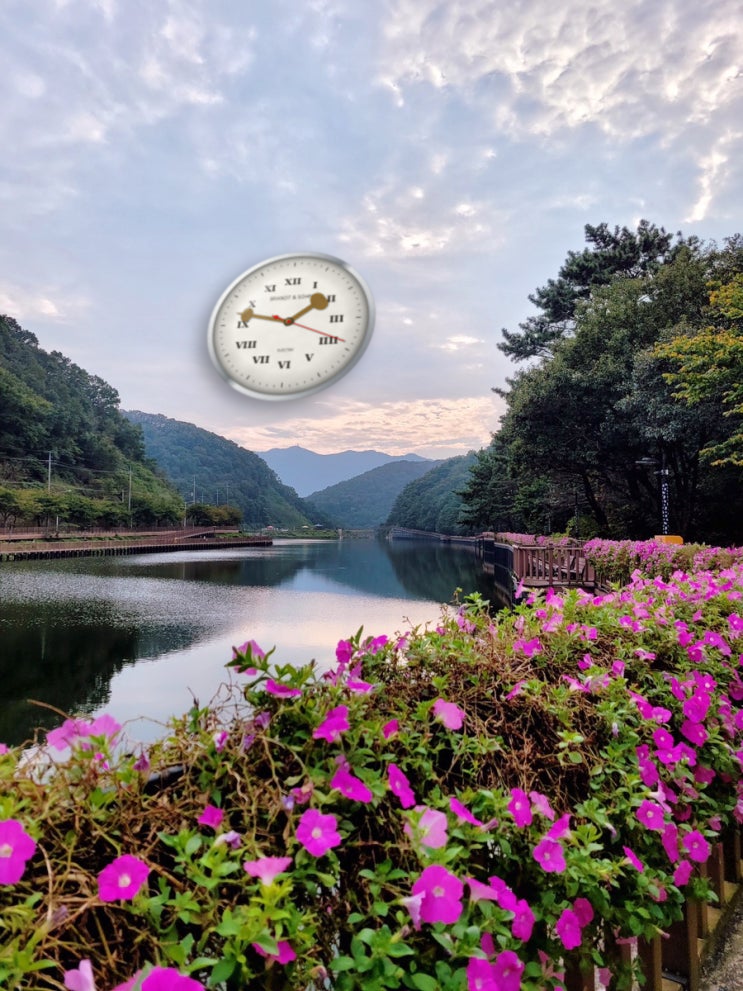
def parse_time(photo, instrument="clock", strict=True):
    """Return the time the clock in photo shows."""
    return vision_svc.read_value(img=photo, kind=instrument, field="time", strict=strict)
1:47:19
